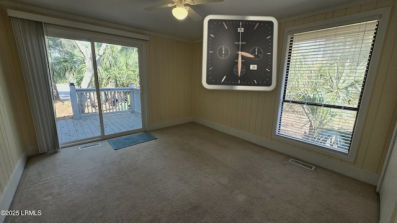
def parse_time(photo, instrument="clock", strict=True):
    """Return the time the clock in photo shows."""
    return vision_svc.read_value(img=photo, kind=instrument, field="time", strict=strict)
3:30
